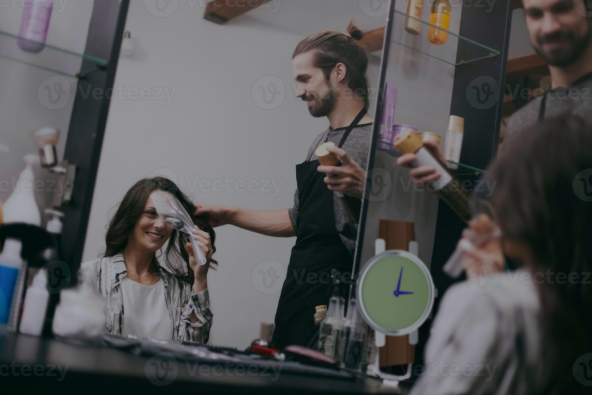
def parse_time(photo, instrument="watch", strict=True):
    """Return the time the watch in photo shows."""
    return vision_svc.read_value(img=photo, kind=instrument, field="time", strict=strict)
3:02
